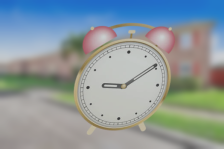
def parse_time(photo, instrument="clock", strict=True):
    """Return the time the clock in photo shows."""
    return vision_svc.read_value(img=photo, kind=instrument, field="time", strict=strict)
9:09
